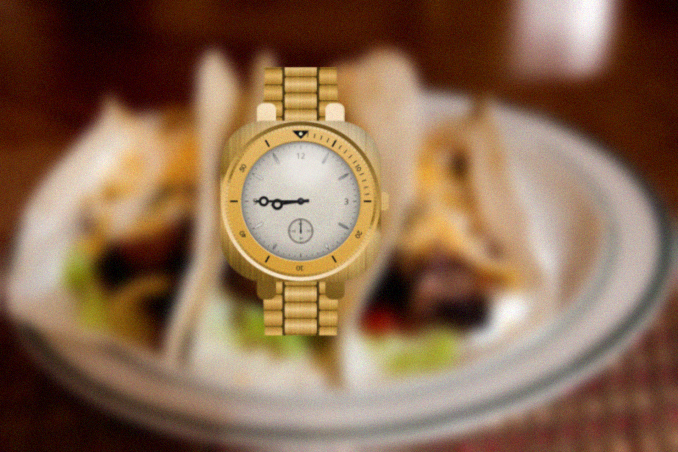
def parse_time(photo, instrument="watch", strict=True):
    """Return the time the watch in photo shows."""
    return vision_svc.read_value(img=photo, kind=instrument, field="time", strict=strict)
8:45
